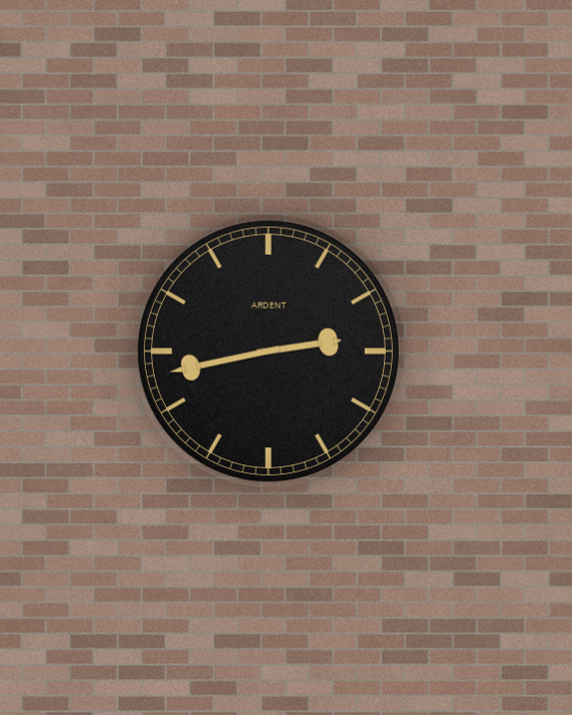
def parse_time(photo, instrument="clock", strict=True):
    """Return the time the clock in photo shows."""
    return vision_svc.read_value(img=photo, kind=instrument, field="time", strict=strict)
2:43
